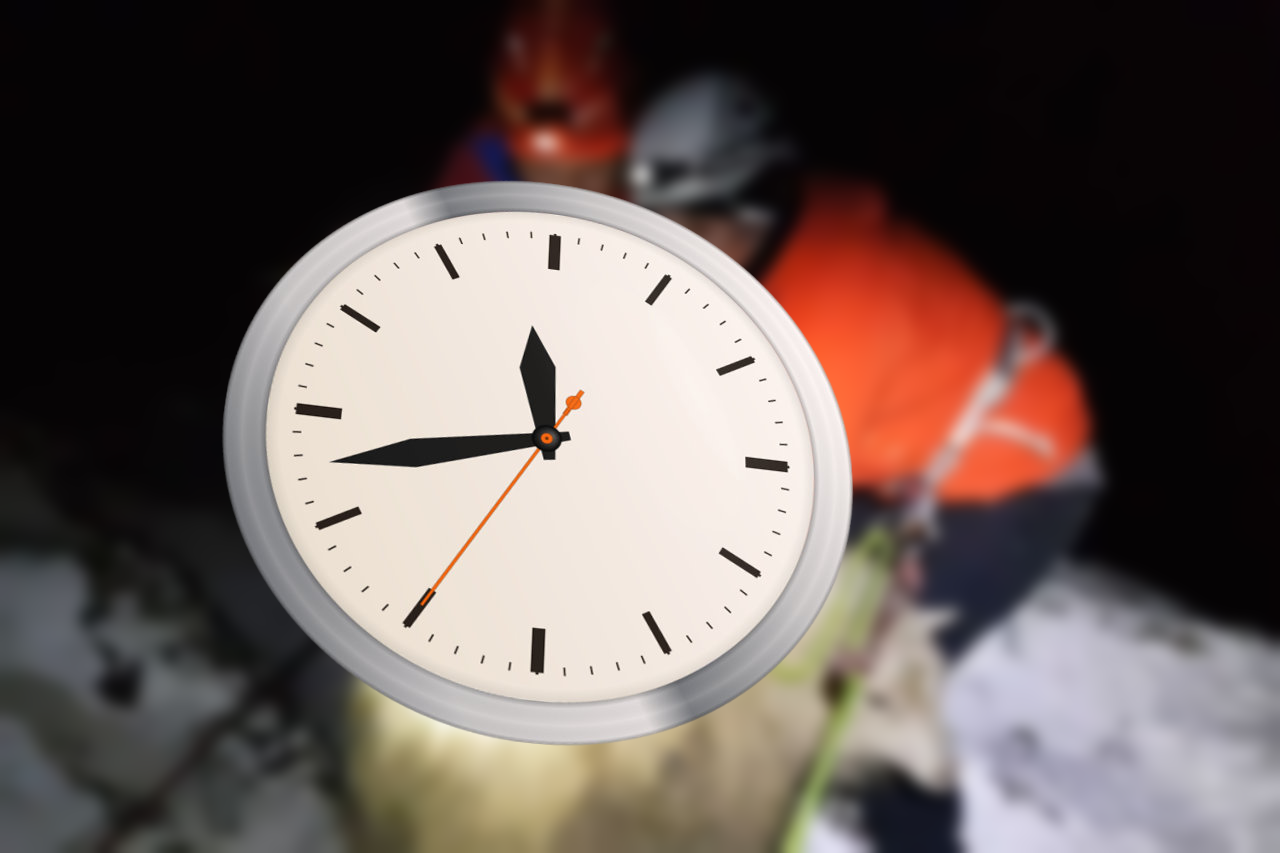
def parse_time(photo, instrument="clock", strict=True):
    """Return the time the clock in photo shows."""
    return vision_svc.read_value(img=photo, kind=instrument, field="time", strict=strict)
11:42:35
